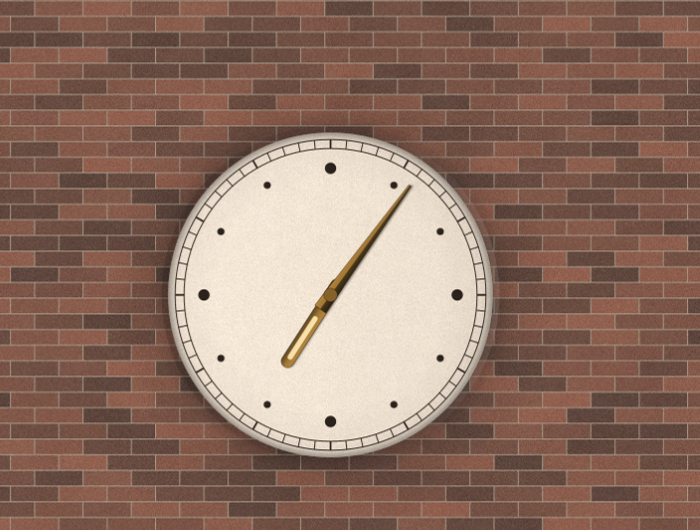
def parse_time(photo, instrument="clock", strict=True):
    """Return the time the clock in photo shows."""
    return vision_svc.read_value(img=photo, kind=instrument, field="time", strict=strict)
7:06
